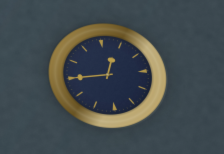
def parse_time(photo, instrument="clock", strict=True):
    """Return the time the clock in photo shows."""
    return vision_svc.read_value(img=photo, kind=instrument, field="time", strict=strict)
12:45
